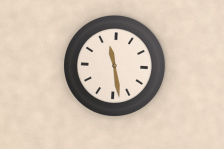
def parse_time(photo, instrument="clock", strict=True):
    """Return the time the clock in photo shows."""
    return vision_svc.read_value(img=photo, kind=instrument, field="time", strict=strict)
11:28
